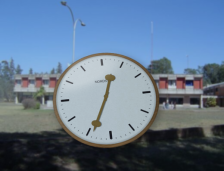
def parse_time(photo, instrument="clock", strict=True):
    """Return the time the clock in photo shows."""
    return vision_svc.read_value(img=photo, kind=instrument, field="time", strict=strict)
12:34
